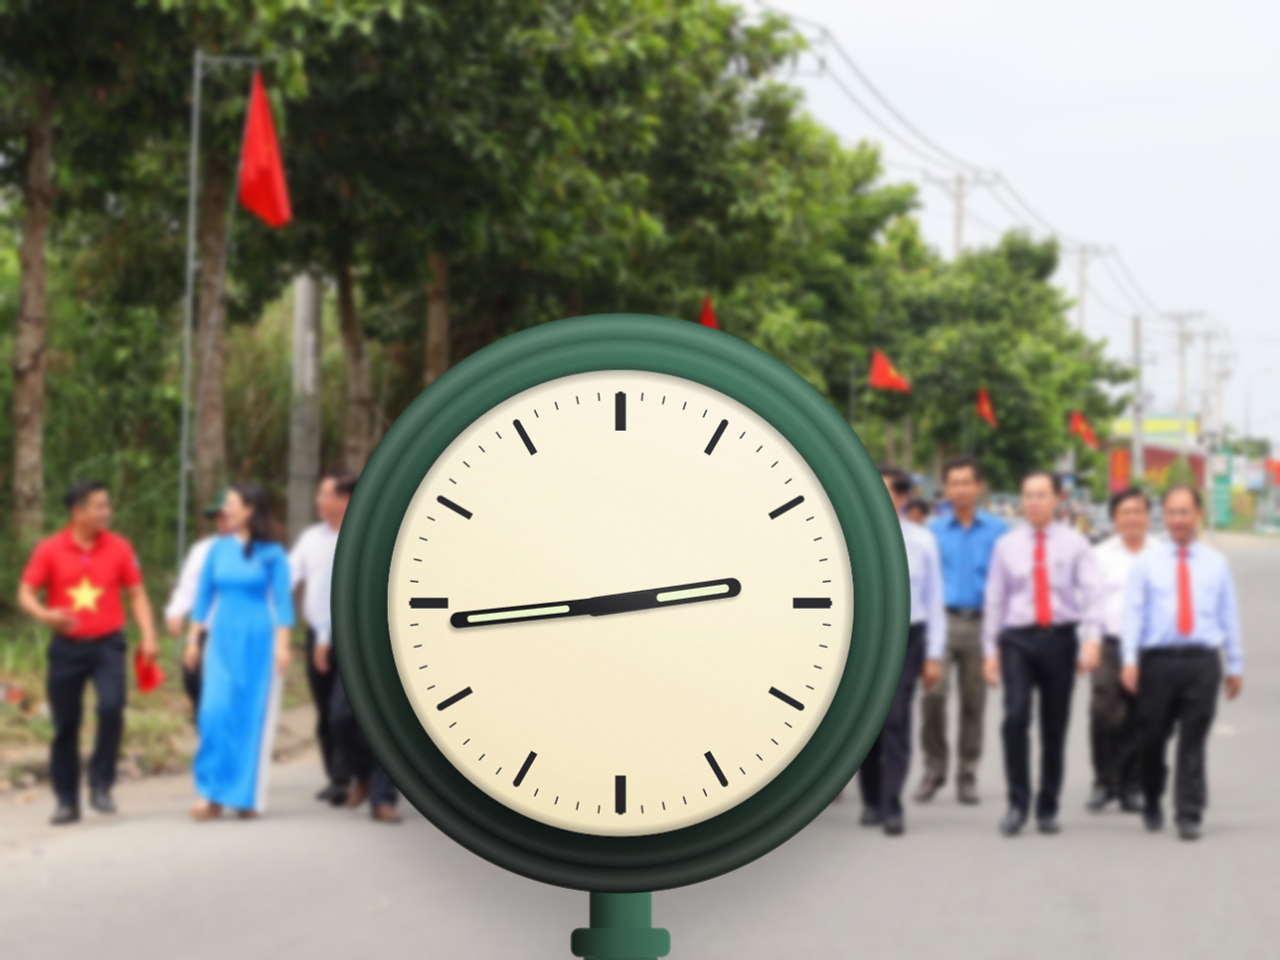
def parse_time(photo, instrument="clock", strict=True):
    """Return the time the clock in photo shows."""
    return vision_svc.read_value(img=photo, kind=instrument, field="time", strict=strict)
2:44
